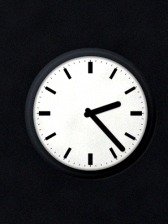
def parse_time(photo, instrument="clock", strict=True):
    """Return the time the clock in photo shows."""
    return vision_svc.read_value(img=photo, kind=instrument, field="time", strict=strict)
2:23
